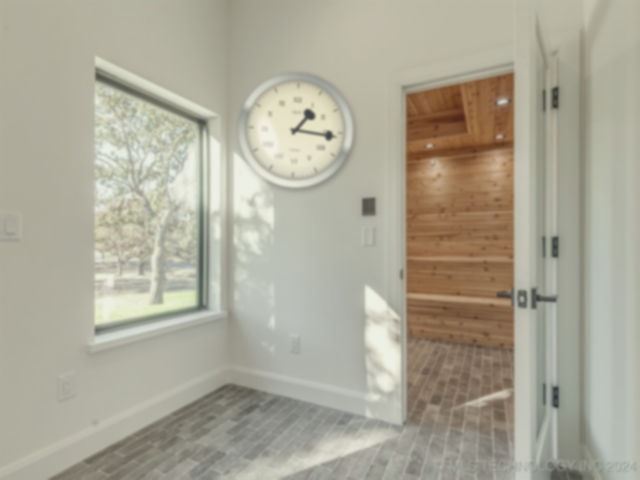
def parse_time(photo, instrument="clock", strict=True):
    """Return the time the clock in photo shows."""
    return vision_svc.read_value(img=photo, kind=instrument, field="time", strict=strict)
1:16
